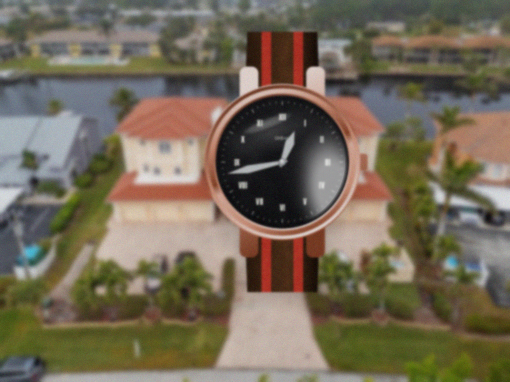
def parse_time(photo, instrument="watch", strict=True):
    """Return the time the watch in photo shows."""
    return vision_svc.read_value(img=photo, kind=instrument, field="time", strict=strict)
12:43
